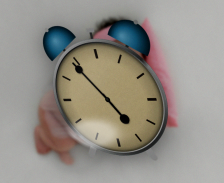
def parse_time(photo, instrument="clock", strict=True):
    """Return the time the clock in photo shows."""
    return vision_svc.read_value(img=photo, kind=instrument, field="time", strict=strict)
4:54
